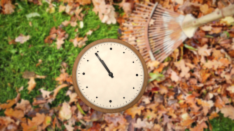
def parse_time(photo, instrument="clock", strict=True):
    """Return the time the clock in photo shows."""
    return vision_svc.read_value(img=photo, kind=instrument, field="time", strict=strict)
10:54
